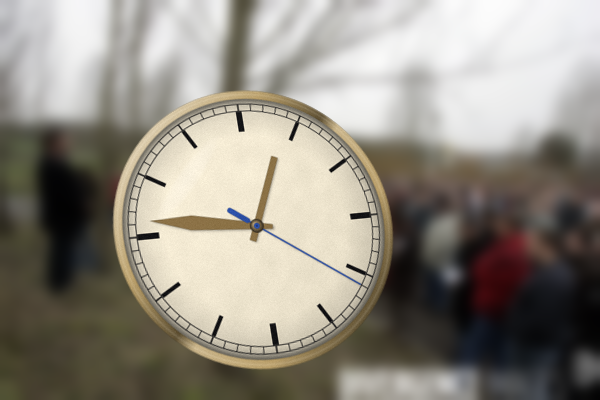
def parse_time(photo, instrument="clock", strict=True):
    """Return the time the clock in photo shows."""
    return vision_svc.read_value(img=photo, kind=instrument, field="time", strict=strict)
12:46:21
